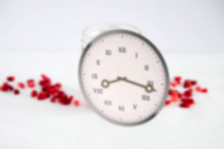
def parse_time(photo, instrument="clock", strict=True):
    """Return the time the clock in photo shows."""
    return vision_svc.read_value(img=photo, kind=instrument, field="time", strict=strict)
8:17
